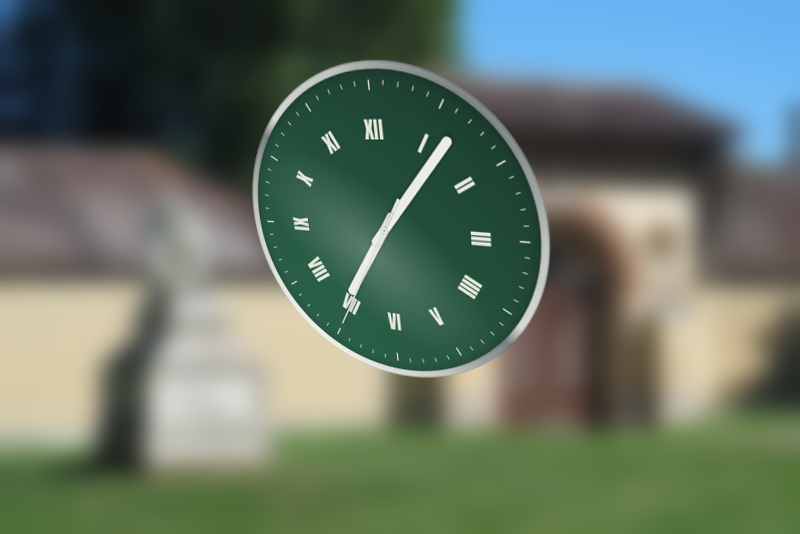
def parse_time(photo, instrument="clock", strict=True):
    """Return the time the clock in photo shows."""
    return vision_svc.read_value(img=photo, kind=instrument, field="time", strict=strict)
7:06:35
